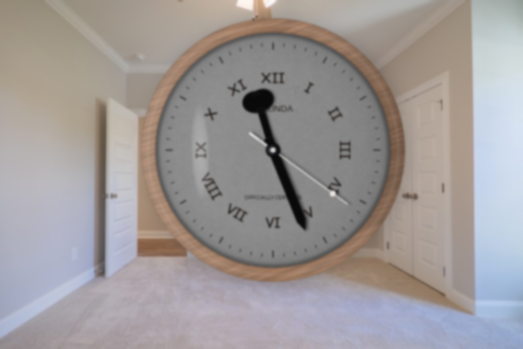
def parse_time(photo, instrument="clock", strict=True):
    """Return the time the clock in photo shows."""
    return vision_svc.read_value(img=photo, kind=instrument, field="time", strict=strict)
11:26:21
